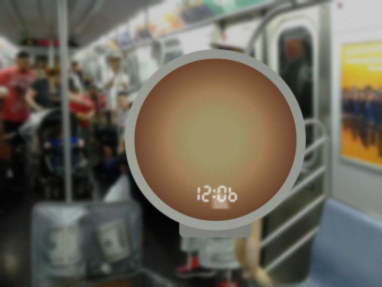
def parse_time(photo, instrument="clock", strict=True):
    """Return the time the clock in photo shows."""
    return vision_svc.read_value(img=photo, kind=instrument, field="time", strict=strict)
12:06
